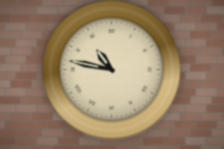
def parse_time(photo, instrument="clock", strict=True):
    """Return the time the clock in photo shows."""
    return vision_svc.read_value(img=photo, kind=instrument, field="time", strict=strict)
10:47
